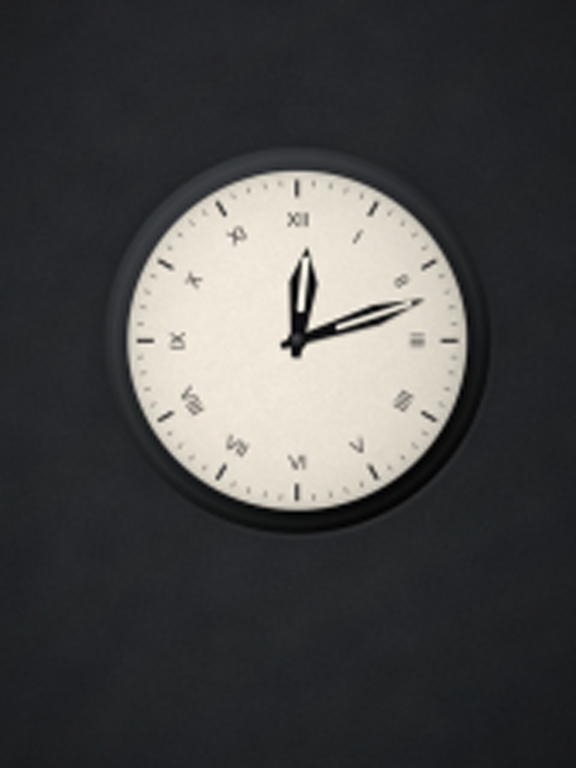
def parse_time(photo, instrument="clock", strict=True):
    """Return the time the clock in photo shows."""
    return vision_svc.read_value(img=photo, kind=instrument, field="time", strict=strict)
12:12
